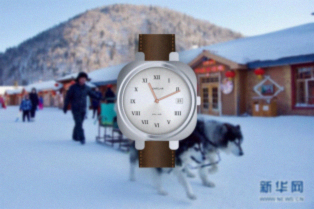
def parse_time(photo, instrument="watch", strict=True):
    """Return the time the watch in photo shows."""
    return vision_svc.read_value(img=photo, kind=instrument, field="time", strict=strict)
11:11
